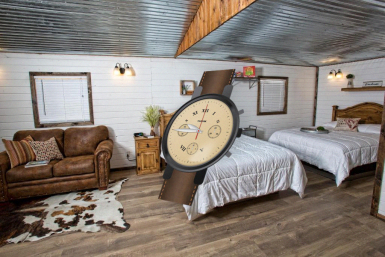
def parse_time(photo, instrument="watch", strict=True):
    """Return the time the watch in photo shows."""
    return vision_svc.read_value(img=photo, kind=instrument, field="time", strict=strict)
9:45
